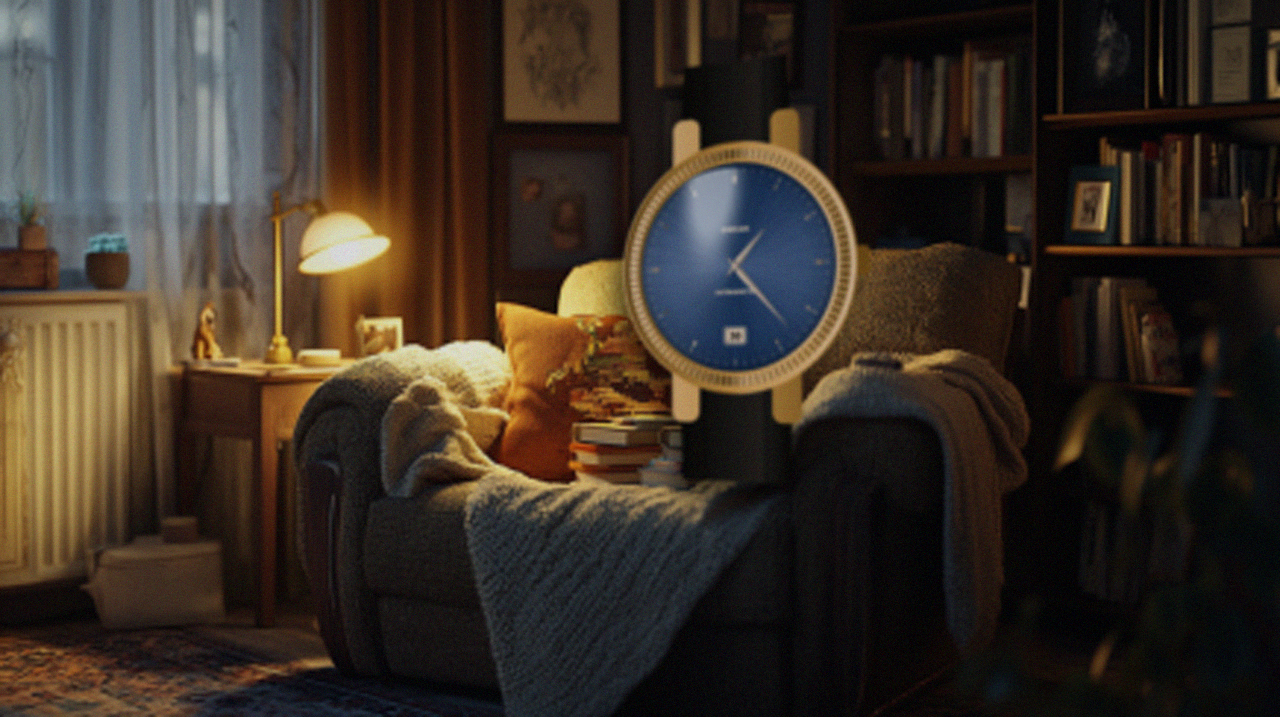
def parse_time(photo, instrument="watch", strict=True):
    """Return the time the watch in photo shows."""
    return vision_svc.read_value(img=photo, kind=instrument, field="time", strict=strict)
1:23
